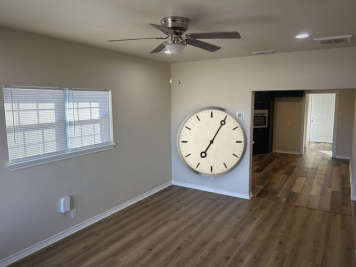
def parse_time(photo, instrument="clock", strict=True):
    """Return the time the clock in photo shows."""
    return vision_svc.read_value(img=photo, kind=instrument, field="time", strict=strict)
7:05
